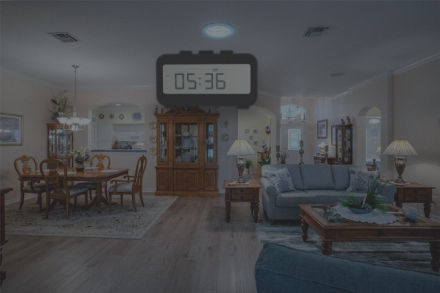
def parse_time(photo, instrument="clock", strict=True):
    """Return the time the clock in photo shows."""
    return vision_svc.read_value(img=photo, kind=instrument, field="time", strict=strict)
5:36
